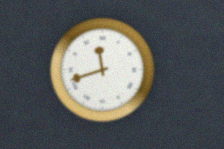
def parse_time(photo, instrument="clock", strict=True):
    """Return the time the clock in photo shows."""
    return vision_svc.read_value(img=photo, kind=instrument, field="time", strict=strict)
11:42
